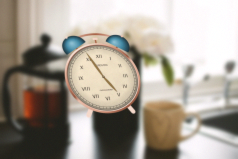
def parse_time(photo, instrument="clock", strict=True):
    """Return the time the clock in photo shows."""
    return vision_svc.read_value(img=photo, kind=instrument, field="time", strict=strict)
4:56
